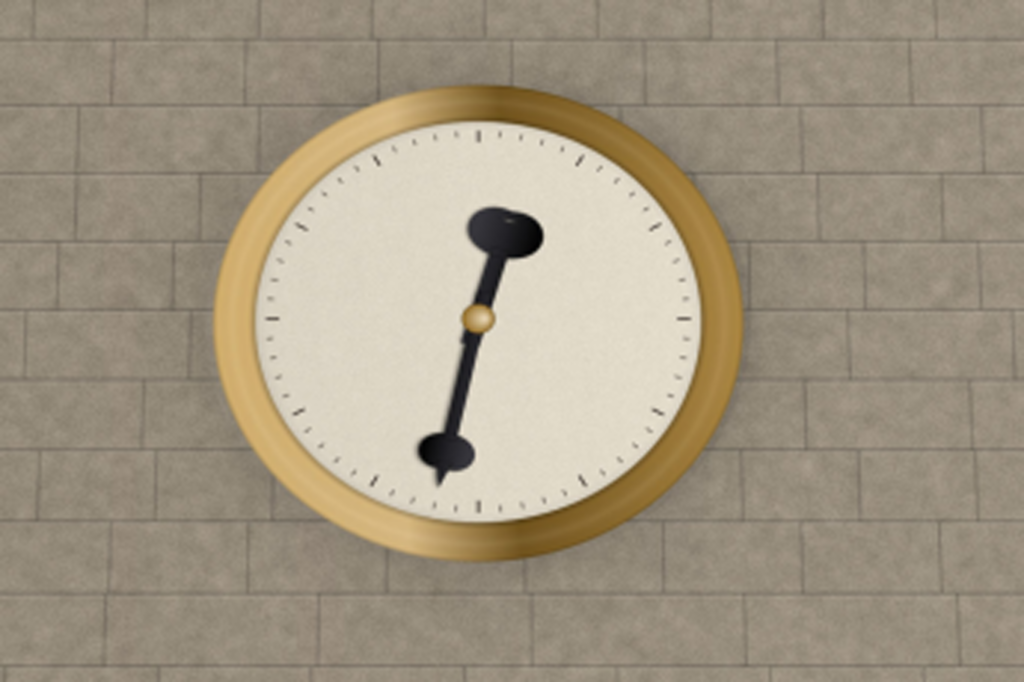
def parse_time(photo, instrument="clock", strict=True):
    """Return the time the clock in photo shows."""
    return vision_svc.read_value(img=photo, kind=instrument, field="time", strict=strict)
12:32
